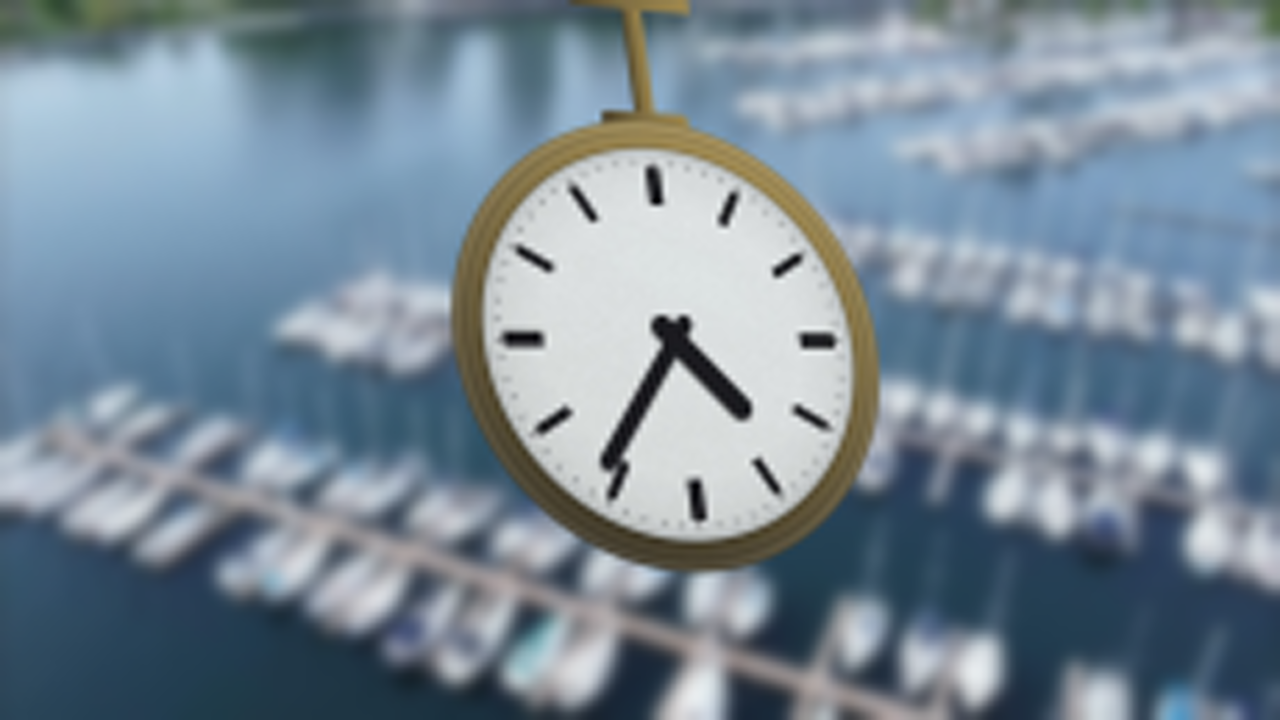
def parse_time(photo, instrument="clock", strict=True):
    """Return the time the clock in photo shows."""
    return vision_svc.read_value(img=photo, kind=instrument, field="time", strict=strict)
4:36
